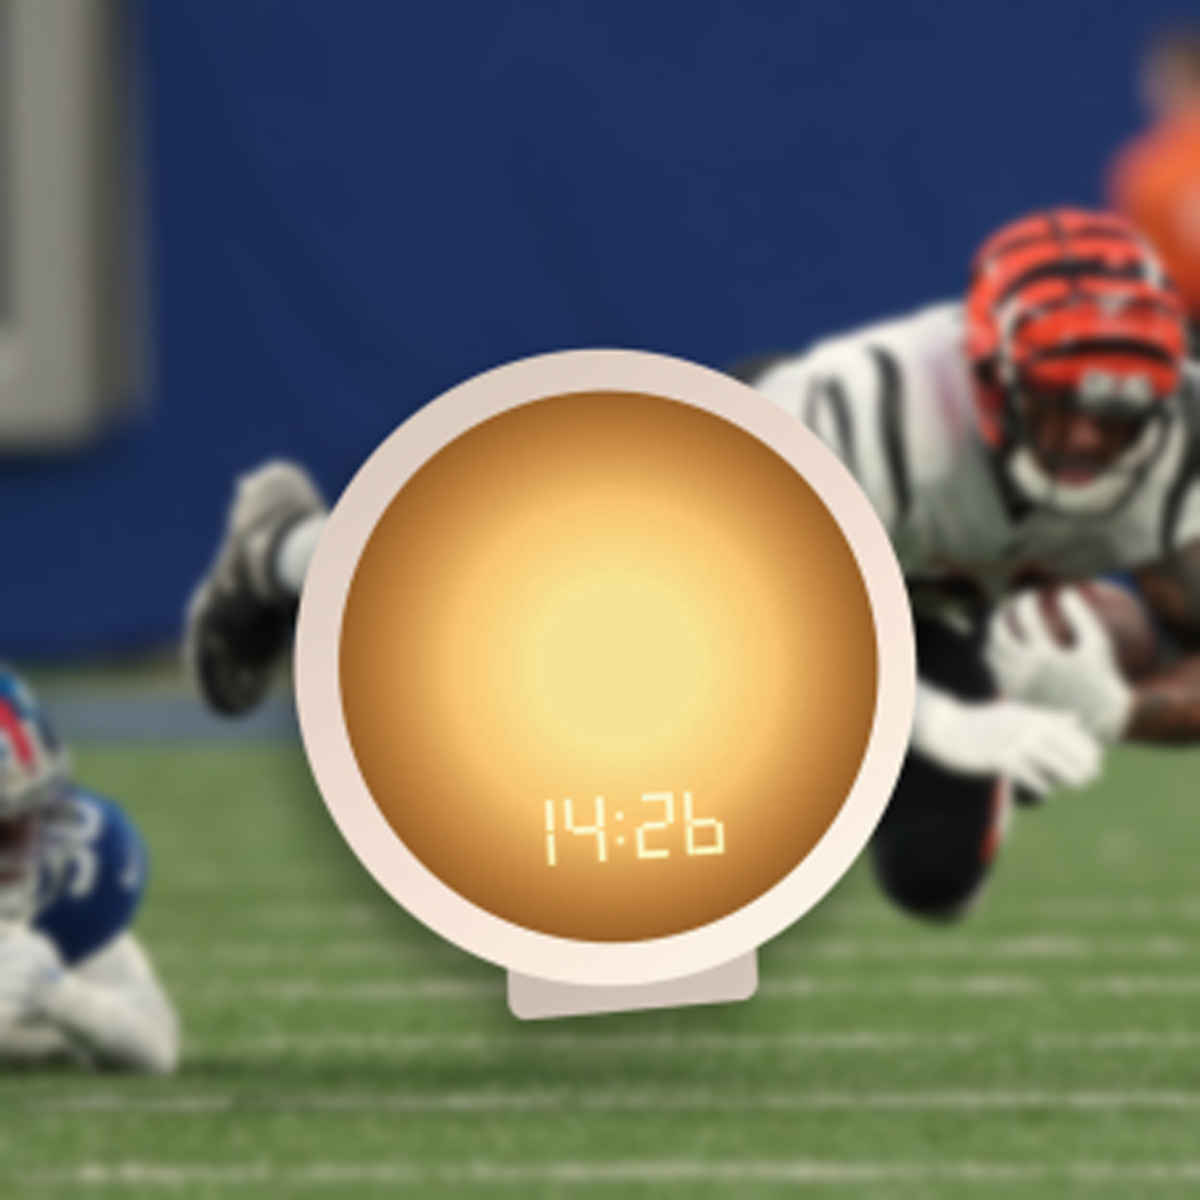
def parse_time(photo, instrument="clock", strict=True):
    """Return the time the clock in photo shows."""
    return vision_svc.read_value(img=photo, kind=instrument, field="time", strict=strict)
14:26
